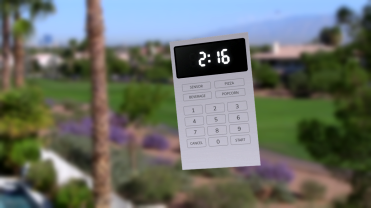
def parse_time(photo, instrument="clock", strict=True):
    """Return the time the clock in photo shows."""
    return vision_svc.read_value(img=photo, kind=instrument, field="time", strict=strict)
2:16
